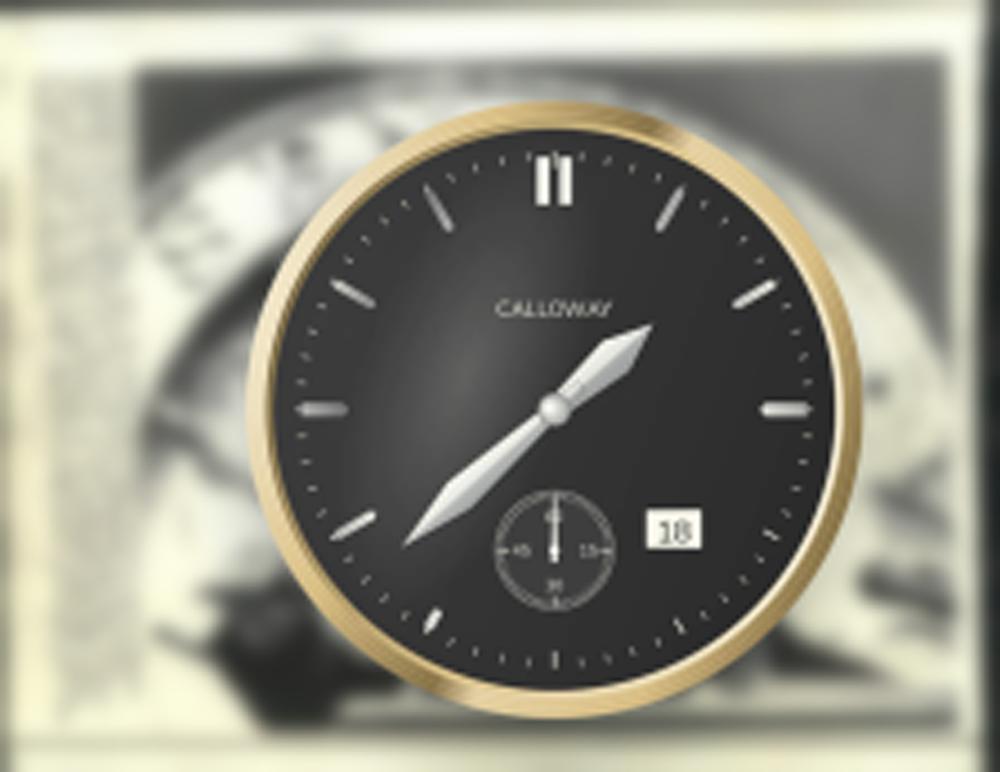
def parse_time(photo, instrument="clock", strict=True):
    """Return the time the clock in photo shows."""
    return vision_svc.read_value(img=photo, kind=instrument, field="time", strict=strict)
1:38
